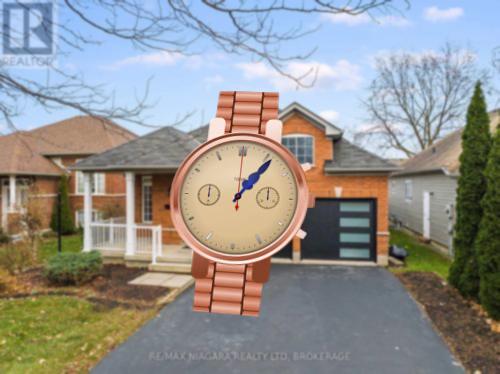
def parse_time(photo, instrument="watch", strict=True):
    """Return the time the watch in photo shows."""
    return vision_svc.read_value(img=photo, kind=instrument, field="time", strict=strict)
1:06
